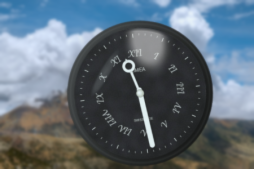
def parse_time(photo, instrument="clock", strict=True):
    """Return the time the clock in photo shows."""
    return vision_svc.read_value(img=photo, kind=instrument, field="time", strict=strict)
11:29
